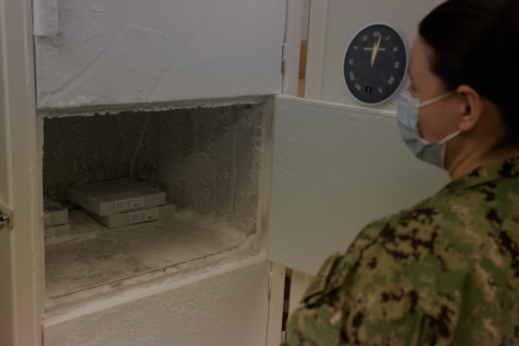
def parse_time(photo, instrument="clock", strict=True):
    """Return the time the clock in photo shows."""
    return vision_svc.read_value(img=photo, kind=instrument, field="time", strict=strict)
12:02
